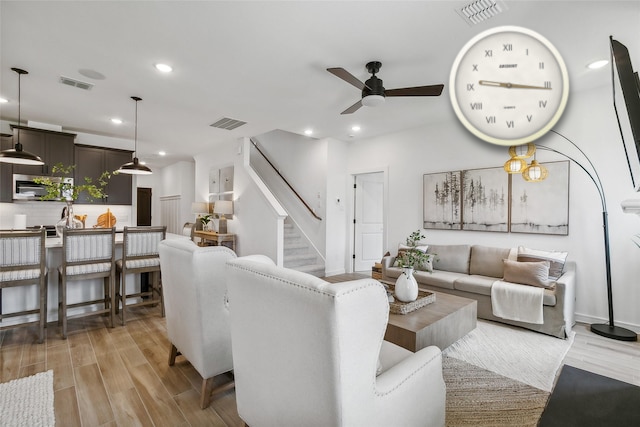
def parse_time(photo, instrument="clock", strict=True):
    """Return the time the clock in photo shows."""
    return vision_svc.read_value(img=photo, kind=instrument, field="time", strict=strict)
9:16
